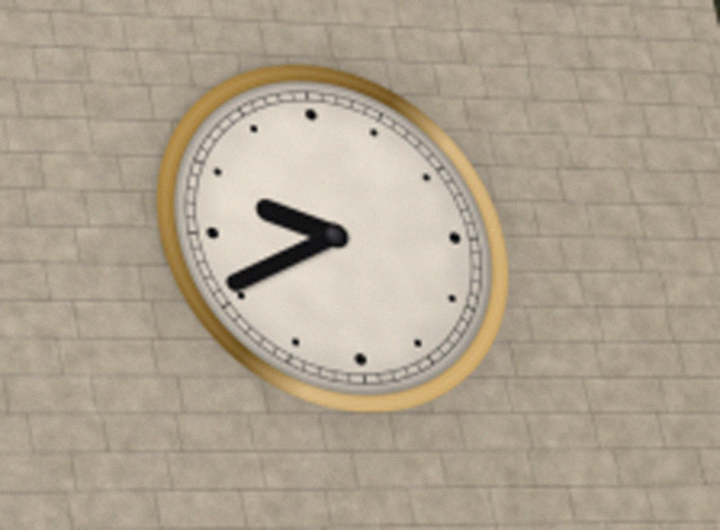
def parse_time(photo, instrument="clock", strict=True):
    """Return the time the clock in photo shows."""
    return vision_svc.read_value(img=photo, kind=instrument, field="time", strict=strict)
9:41
